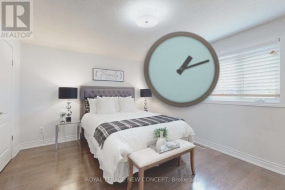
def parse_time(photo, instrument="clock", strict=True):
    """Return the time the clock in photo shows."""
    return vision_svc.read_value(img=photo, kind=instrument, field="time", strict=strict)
1:12
